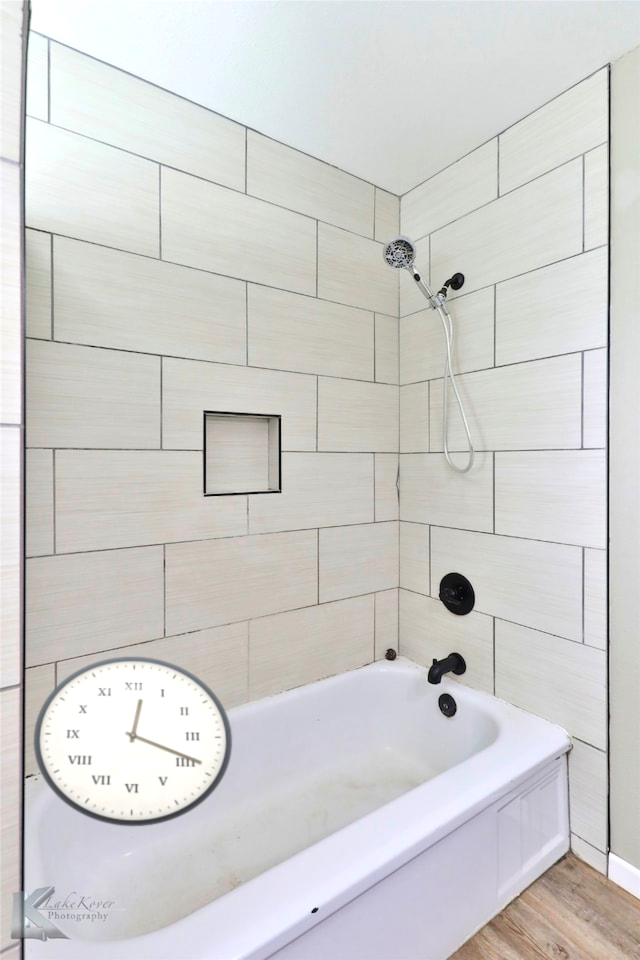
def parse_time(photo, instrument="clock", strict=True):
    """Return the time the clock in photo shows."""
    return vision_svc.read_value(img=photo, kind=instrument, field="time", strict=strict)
12:19
